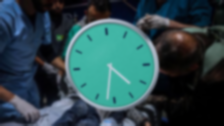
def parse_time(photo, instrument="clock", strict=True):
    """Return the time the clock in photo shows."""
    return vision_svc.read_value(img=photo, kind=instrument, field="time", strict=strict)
4:32
